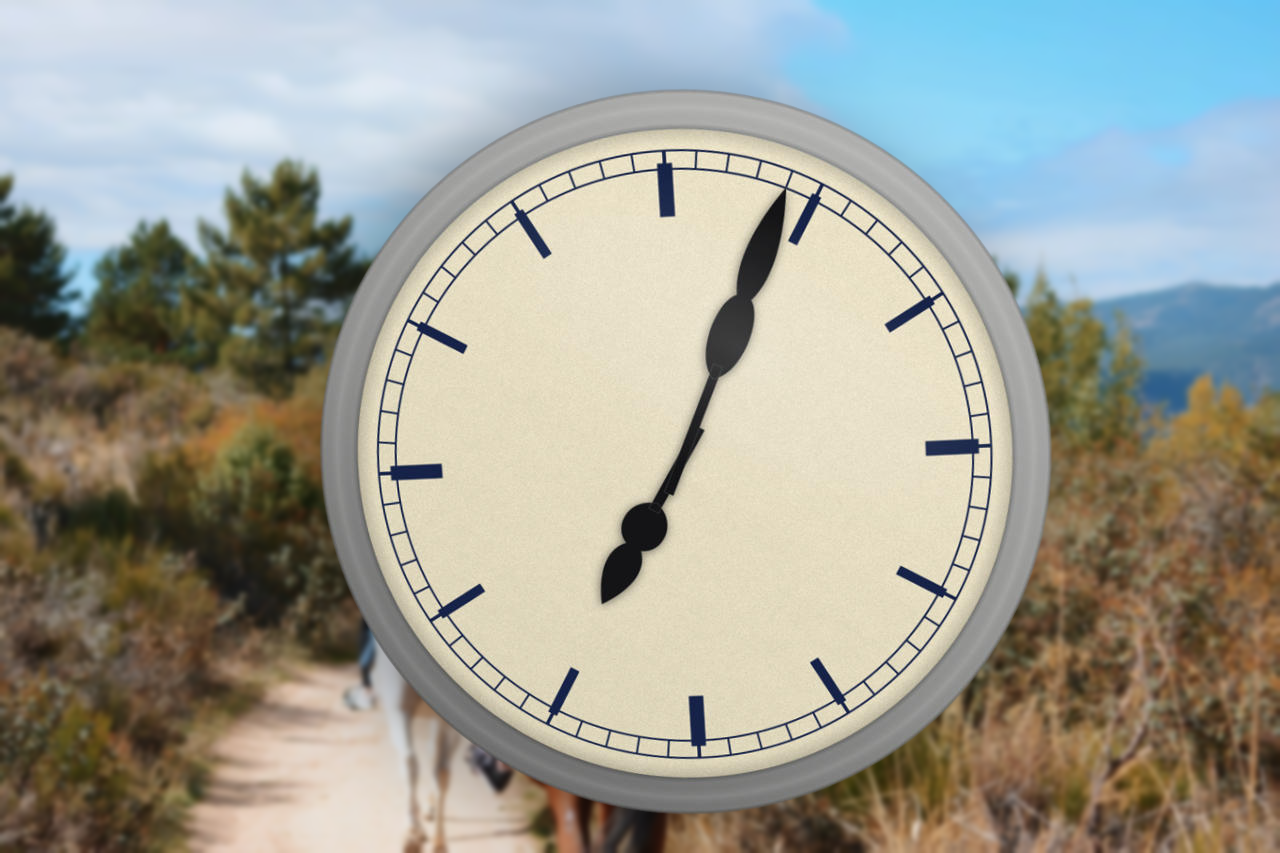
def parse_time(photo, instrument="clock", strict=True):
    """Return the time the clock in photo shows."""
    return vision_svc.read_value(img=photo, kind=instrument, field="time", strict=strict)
7:04
